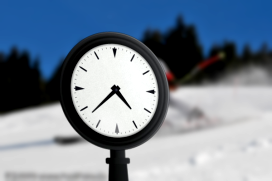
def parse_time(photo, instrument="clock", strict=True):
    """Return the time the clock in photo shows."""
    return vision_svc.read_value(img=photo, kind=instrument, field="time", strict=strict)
4:38
